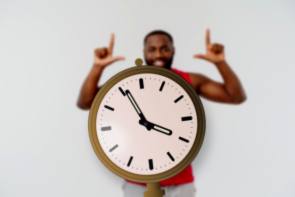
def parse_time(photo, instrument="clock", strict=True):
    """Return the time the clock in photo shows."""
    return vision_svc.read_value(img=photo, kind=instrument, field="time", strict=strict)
3:56
